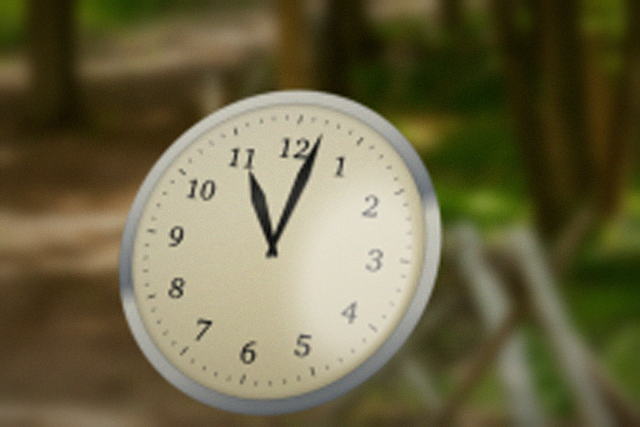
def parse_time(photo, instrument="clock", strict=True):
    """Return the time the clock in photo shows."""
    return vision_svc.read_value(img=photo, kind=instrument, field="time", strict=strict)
11:02
